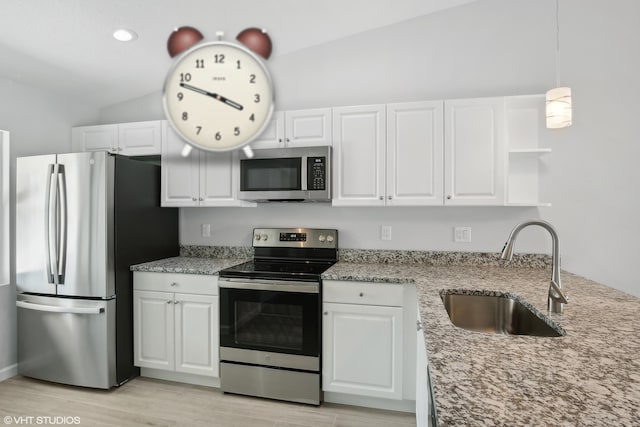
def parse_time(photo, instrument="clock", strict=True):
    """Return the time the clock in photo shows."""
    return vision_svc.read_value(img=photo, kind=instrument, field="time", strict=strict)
3:48
